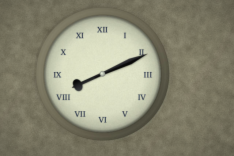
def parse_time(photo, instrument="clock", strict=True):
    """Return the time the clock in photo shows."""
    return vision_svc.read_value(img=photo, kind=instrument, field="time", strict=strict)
8:11
